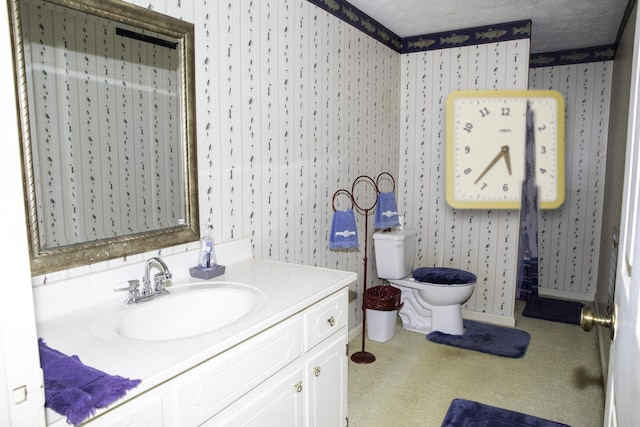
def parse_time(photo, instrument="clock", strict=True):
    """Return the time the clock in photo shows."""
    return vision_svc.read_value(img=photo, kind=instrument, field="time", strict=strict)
5:37
